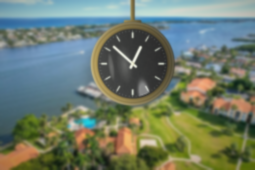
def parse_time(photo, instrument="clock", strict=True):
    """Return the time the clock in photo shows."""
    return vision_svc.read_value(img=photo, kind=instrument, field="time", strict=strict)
12:52
